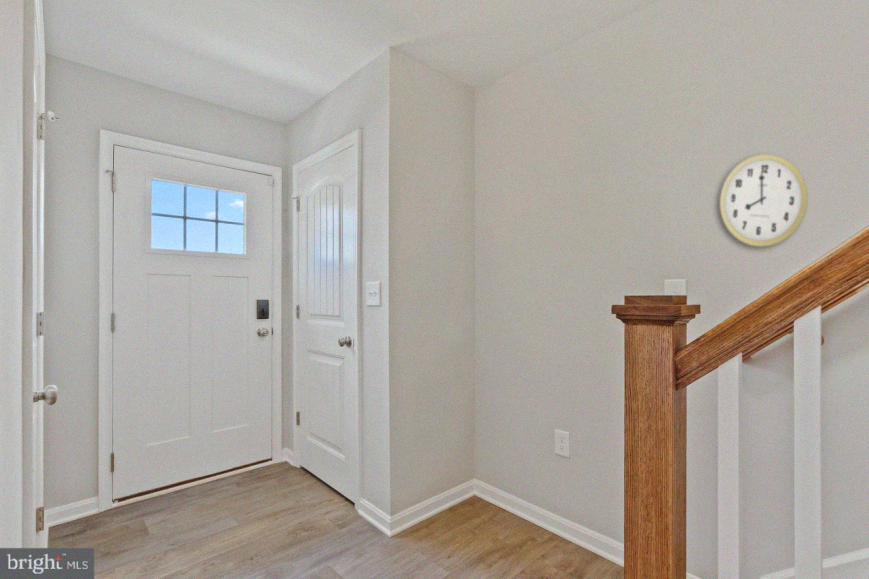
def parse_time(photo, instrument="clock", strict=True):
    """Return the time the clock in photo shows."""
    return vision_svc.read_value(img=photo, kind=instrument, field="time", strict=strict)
7:59
